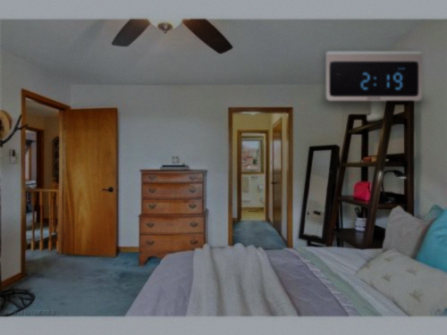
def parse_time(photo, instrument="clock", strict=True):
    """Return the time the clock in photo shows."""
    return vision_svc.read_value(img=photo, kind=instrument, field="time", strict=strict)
2:19
